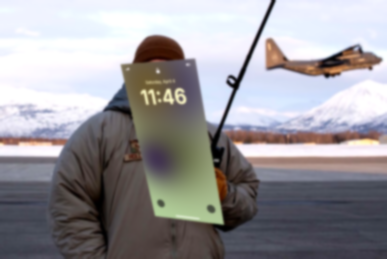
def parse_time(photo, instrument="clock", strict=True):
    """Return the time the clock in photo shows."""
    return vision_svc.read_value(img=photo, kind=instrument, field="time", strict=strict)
11:46
